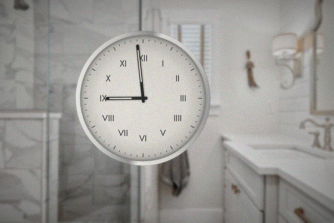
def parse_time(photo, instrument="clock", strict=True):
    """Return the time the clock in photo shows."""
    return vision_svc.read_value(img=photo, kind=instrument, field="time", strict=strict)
8:59
